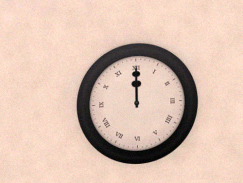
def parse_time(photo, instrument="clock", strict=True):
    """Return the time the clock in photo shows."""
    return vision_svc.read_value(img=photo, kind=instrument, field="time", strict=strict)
12:00
